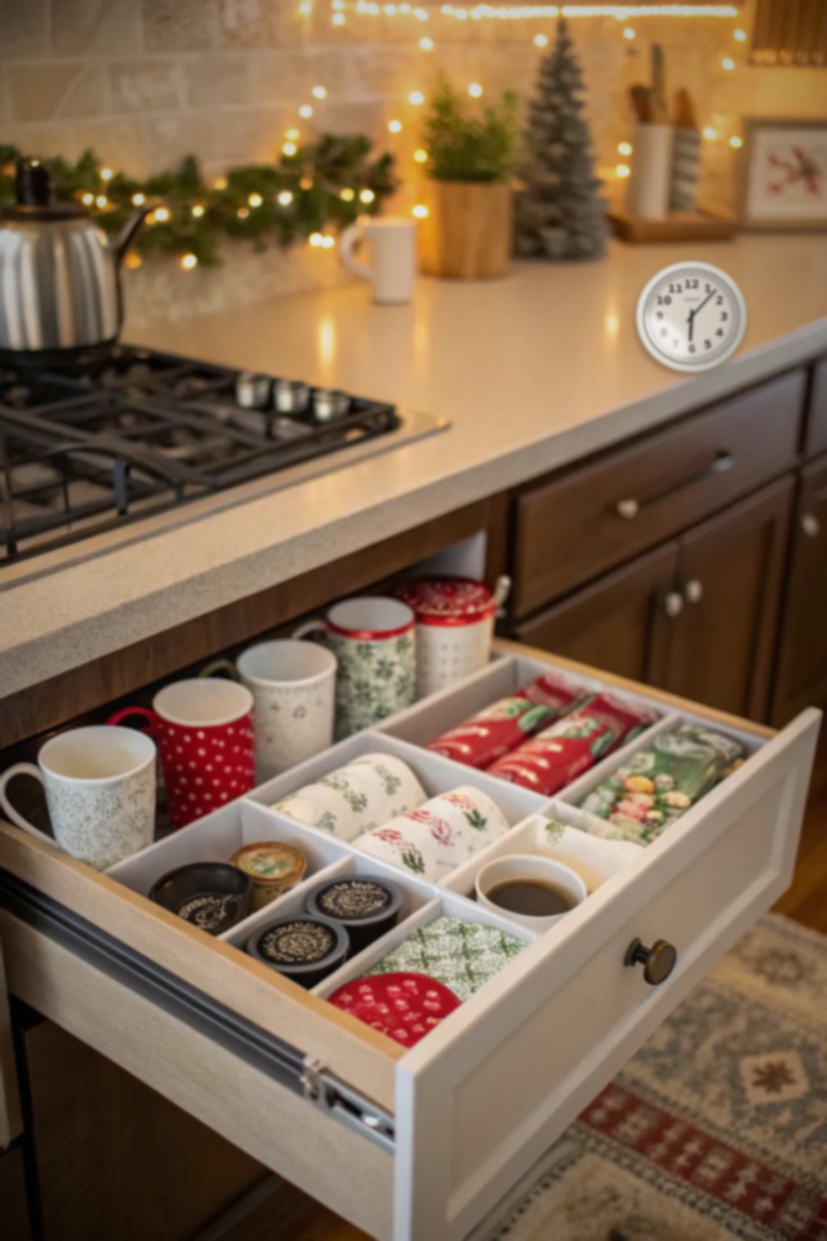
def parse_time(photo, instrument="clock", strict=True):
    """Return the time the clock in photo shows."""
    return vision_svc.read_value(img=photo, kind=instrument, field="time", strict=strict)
6:07
